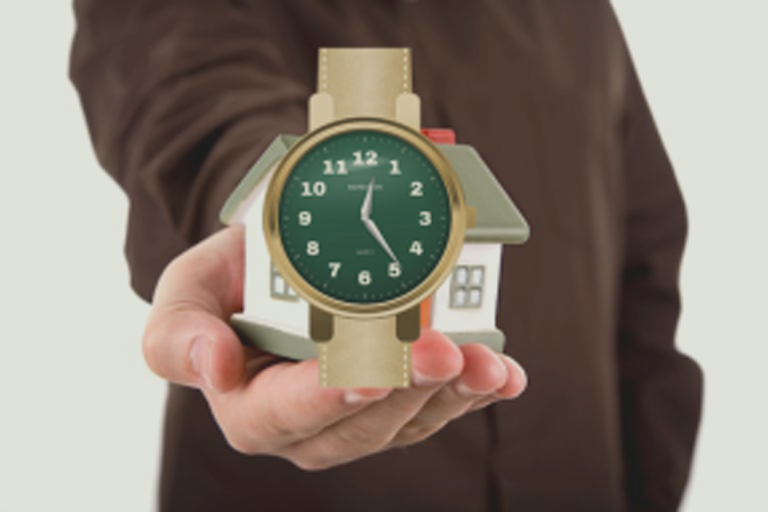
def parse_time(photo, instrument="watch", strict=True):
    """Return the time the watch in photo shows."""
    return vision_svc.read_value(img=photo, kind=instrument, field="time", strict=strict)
12:24
